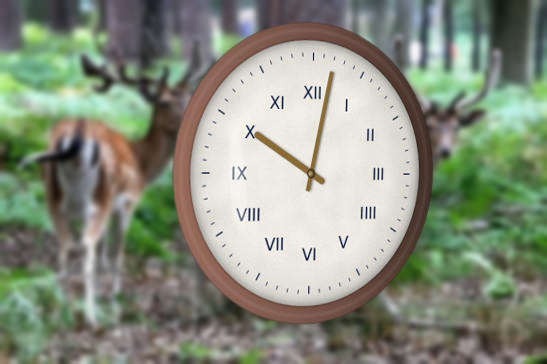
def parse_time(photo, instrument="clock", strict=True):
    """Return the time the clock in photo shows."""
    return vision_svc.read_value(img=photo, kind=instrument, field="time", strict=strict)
10:02
